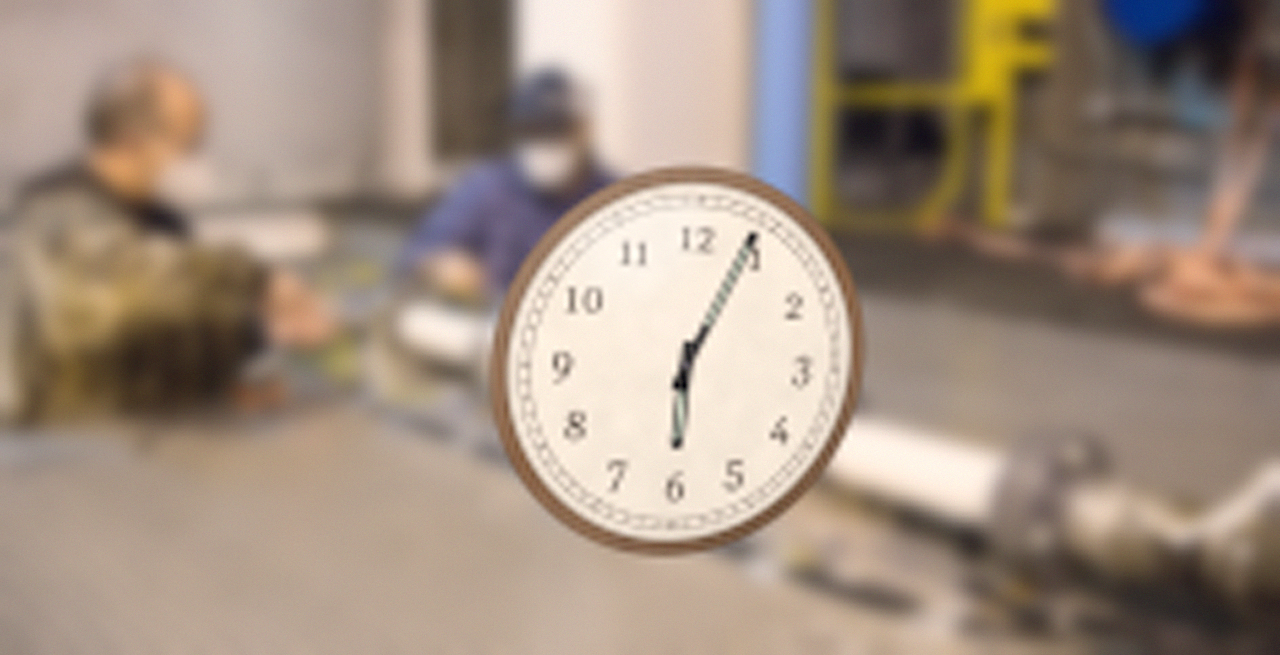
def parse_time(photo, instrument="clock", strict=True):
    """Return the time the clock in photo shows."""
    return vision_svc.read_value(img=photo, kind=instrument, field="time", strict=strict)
6:04
